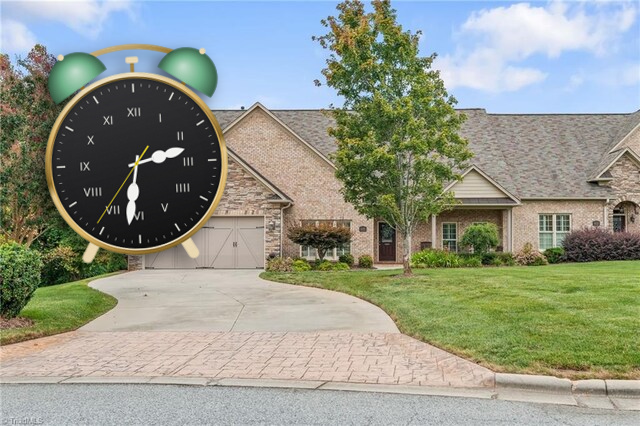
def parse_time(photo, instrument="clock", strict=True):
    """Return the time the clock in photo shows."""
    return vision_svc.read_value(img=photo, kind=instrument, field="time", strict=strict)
2:31:36
